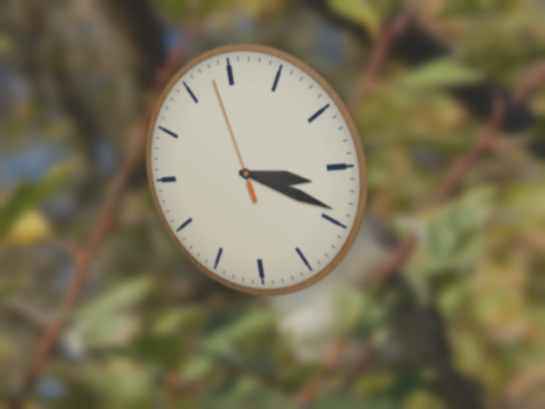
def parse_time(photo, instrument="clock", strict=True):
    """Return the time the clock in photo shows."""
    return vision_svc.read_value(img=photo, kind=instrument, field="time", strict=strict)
3:18:58
